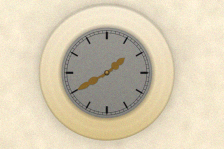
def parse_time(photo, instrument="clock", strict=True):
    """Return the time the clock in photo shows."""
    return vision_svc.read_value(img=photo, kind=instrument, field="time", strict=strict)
1:40
